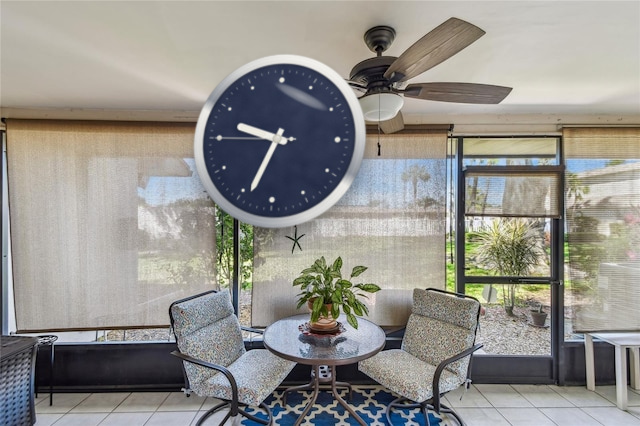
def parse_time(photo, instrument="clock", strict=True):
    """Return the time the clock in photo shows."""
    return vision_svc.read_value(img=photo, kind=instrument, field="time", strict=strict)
9:33:45
